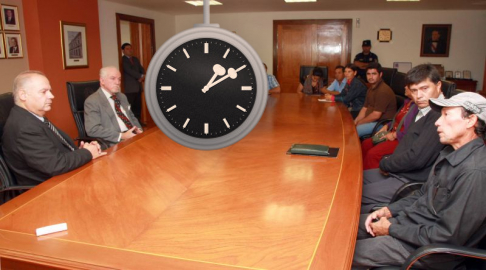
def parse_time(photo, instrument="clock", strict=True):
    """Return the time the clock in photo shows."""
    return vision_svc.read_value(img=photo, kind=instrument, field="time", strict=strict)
1:10
